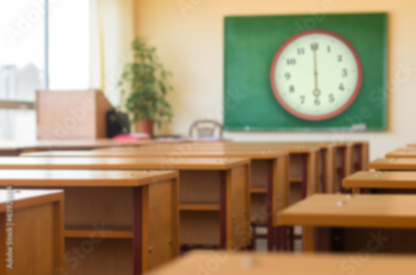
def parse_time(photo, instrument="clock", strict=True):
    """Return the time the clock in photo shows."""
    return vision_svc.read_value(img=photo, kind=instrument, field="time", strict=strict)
6:00
